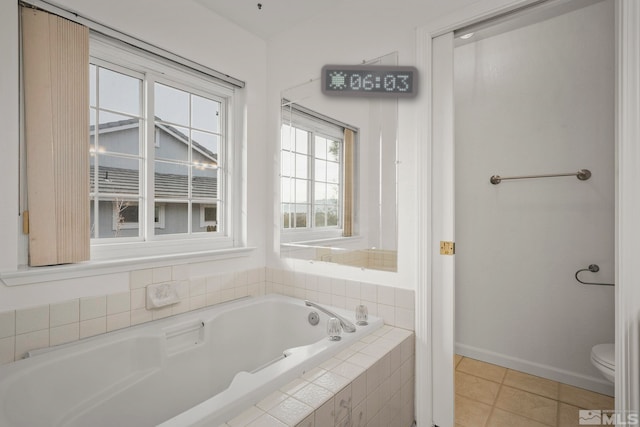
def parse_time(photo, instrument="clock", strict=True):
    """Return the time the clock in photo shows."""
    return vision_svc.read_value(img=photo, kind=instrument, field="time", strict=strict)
6:03
